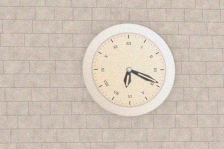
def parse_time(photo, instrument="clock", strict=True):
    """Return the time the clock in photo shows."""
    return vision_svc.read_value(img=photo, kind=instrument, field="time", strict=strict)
6:19
